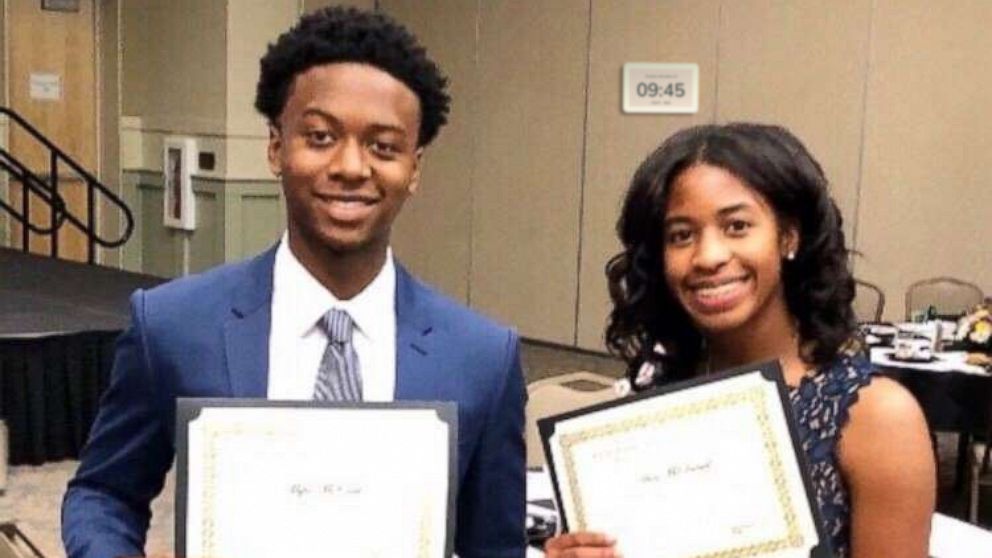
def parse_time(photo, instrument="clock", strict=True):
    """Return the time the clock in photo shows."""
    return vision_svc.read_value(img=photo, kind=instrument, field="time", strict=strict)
9:45
